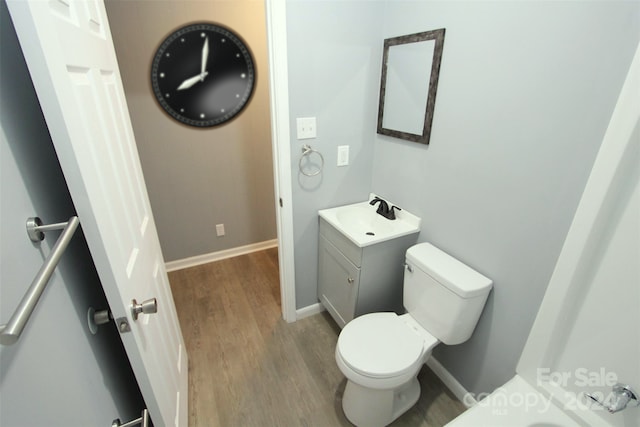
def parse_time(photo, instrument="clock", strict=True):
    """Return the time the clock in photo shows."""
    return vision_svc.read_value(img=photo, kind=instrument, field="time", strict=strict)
8:01
